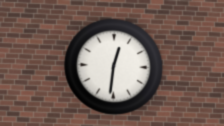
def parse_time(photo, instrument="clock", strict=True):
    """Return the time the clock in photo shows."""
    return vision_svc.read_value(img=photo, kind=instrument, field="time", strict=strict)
12:31
